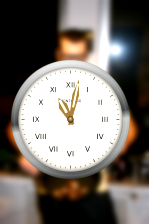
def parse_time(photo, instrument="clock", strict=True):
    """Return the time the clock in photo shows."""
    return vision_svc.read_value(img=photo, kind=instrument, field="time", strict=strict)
11:02
